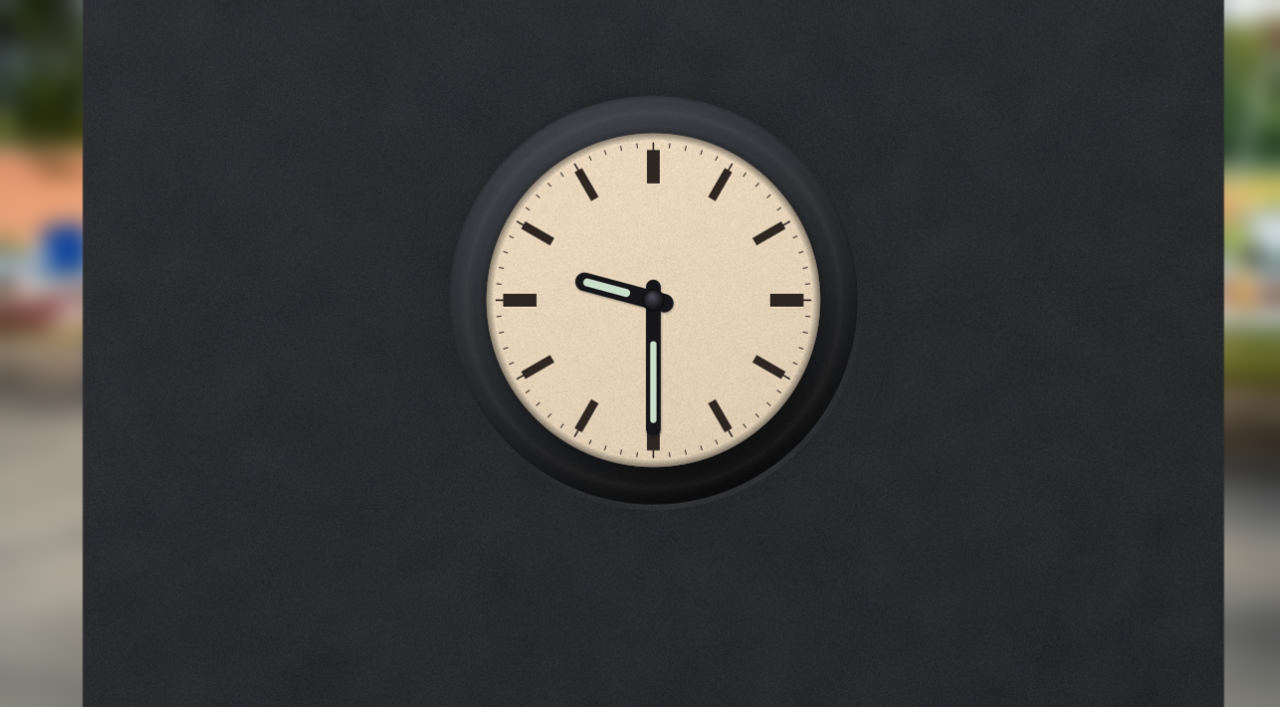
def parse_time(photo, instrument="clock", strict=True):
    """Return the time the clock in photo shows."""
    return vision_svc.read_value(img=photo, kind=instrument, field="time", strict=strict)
9:30
